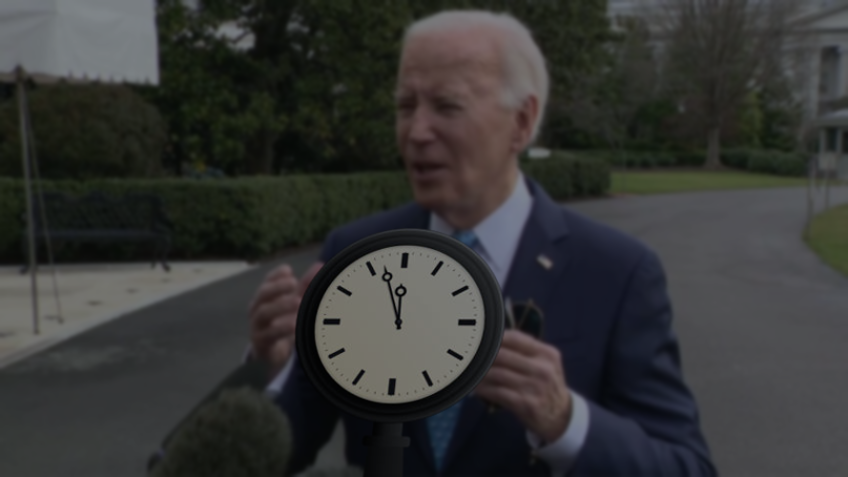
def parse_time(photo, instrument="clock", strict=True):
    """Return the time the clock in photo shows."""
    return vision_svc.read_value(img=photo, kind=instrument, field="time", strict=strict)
11:57
